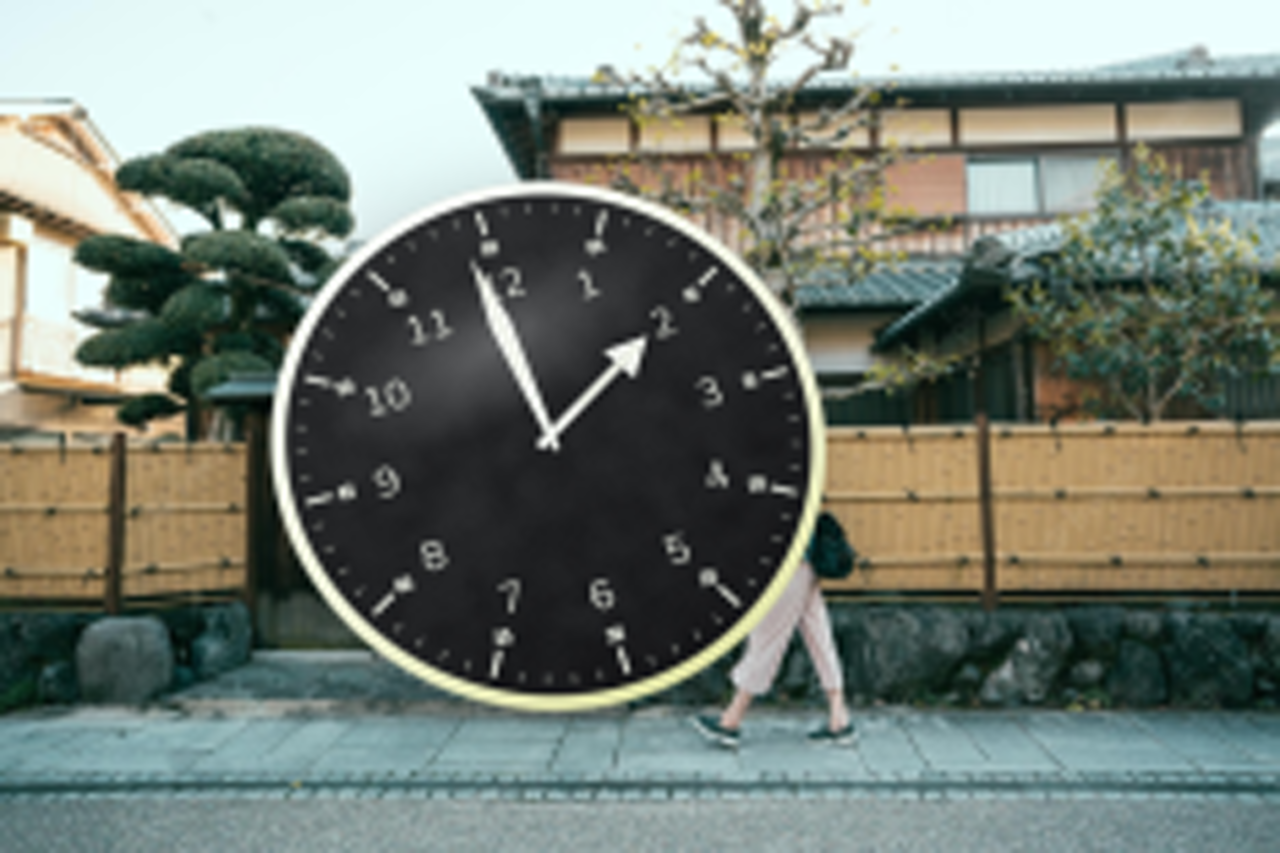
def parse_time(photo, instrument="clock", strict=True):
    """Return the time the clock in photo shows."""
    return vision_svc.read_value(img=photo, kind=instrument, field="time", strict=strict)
1:59
